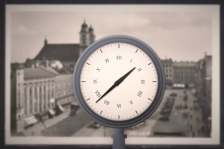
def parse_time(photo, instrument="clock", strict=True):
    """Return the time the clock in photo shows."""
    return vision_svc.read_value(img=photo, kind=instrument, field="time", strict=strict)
1:38
